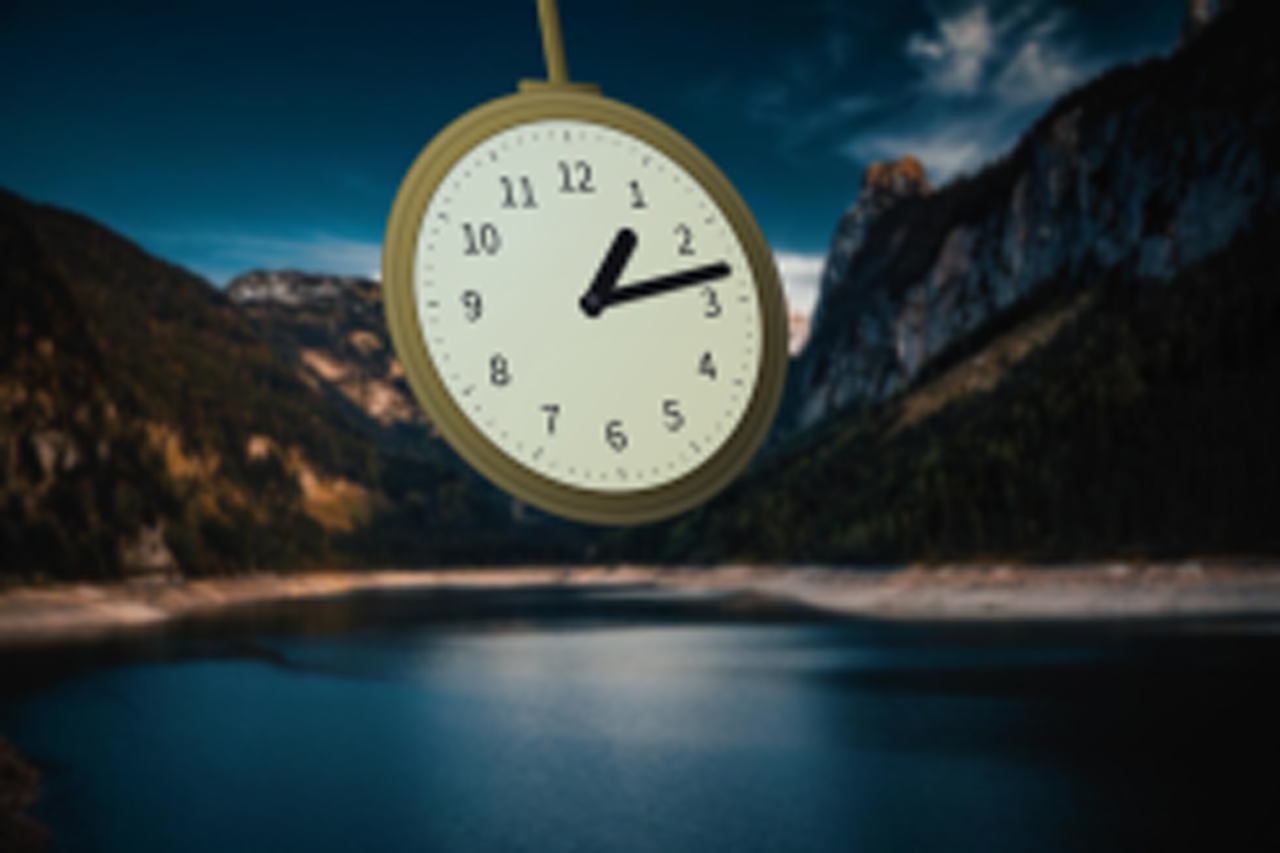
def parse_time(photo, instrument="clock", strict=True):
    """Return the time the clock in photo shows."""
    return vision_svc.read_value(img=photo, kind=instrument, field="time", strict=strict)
1:13
